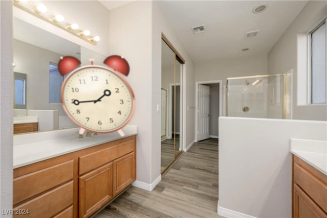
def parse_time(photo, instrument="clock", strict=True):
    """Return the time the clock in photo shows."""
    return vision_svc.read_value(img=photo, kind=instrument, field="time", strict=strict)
1:44
